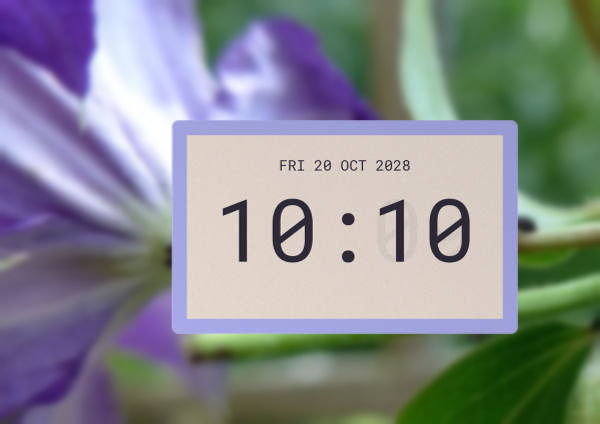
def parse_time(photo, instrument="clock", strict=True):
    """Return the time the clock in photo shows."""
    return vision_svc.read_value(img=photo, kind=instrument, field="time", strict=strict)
10:10
